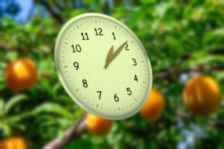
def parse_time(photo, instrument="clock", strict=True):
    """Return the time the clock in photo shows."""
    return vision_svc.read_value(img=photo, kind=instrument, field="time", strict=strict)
1:09
